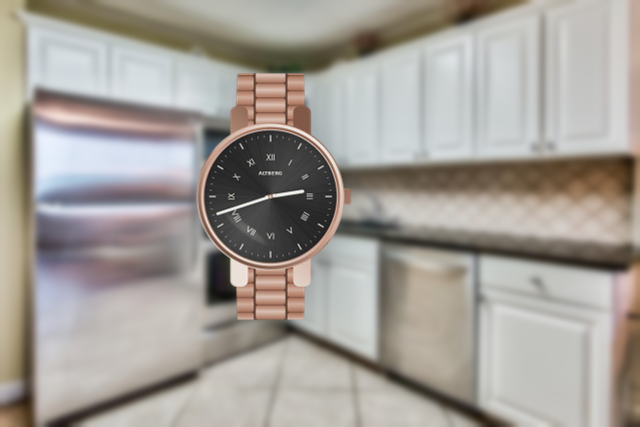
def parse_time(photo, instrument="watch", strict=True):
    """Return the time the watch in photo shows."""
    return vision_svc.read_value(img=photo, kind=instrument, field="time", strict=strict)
2:42
